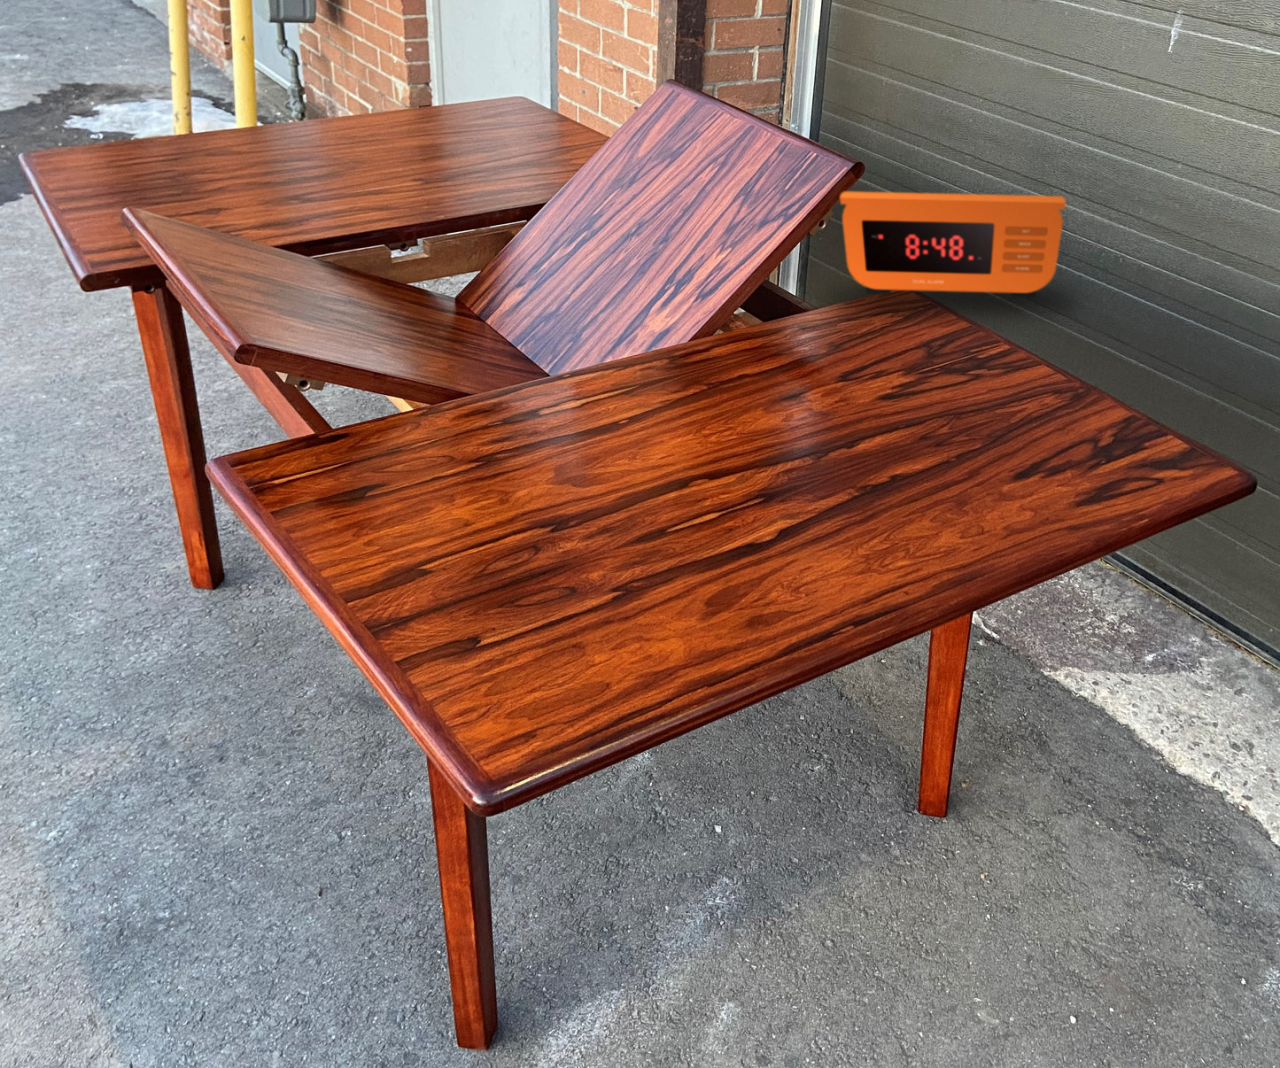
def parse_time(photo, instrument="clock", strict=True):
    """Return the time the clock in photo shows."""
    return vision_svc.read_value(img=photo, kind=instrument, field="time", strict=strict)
8:48
